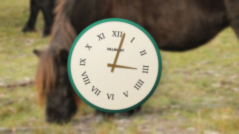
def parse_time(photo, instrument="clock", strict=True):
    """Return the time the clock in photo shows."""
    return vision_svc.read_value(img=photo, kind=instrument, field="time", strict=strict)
3:02
